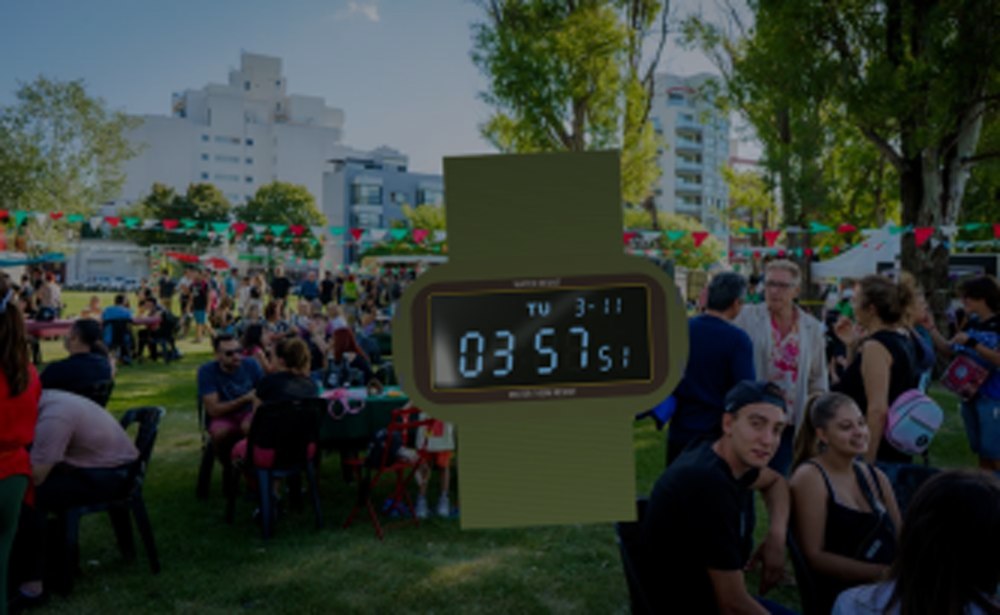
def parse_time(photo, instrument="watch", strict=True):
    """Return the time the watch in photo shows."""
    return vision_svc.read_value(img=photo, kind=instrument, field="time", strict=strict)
3:57:51
